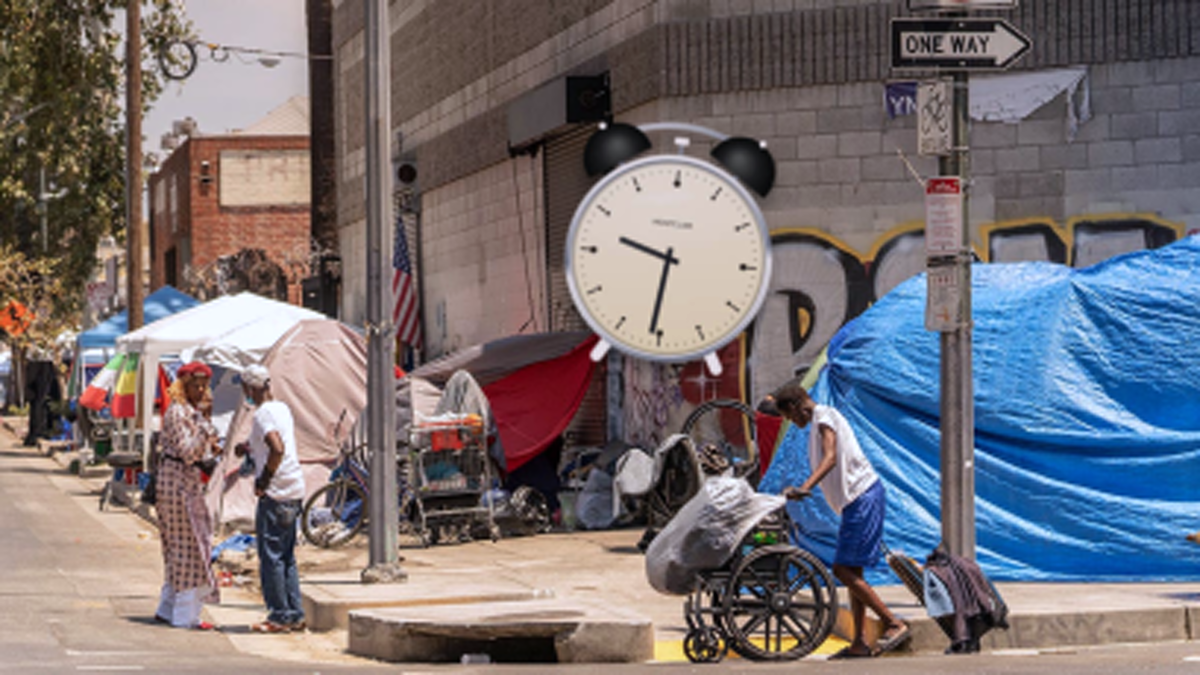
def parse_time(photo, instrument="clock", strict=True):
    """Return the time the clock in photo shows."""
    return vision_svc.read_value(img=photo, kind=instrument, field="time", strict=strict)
9:31
